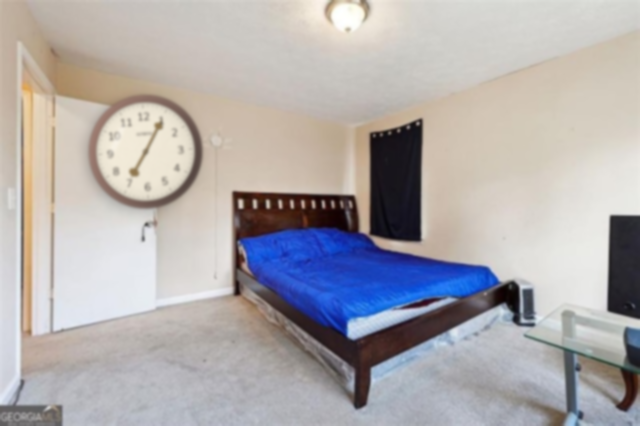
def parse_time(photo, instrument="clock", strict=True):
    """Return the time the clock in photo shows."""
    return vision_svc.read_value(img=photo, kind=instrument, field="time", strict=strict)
7:05
